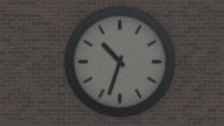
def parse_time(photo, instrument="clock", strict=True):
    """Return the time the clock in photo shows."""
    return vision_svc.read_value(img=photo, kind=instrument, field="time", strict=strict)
10:33
